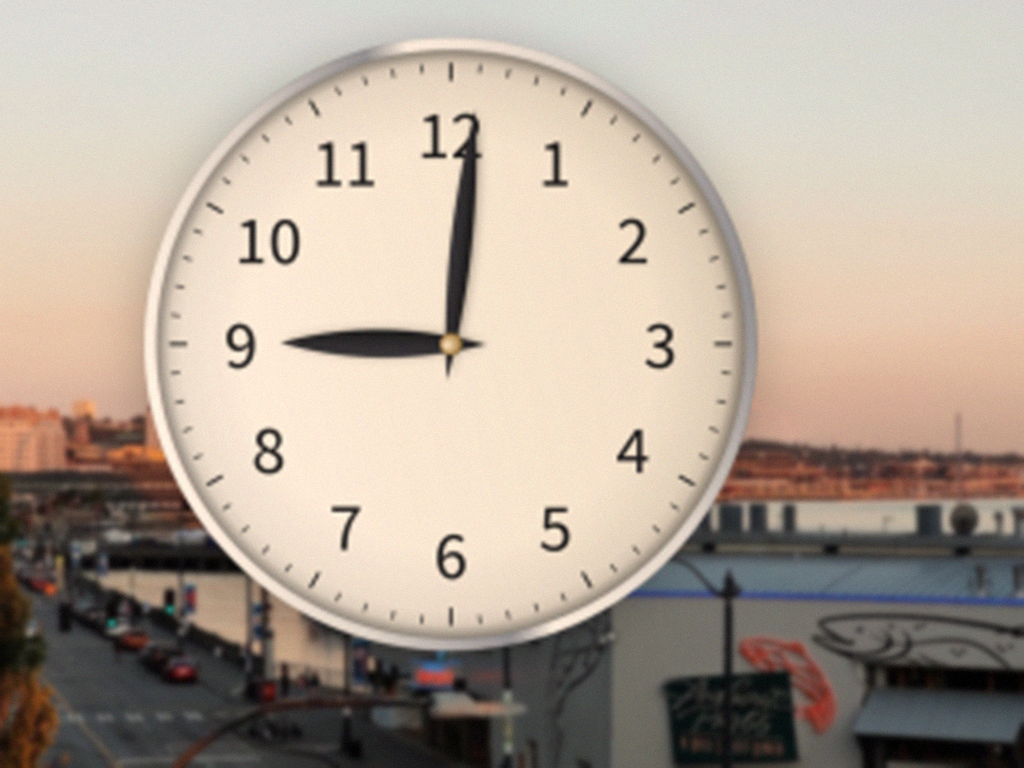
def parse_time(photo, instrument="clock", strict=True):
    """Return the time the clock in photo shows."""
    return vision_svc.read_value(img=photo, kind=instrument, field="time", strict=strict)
9:01
